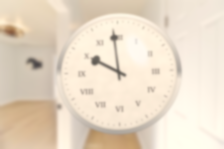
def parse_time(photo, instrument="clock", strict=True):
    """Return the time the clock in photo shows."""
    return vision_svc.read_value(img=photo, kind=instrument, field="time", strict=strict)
9:59
